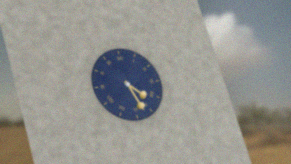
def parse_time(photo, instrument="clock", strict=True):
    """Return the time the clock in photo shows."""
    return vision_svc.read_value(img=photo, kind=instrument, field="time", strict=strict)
4:27
